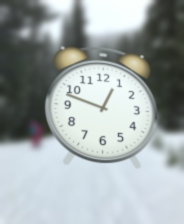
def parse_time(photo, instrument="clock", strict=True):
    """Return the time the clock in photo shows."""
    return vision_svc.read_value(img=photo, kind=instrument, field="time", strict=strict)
12:48
